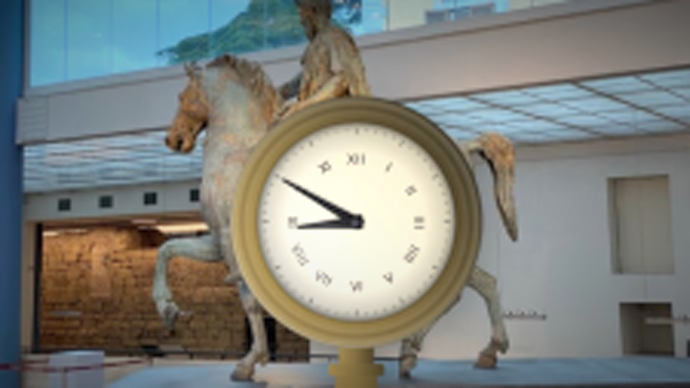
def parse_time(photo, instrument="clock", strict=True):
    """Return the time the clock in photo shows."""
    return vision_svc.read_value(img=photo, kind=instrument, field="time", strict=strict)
8:50
